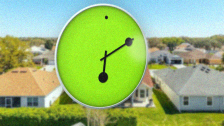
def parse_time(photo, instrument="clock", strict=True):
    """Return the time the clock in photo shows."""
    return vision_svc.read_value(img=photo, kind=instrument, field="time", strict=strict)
6:10
